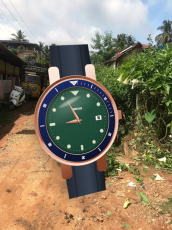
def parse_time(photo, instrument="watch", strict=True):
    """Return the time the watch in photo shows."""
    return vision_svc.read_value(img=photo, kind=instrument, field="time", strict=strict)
8:56
